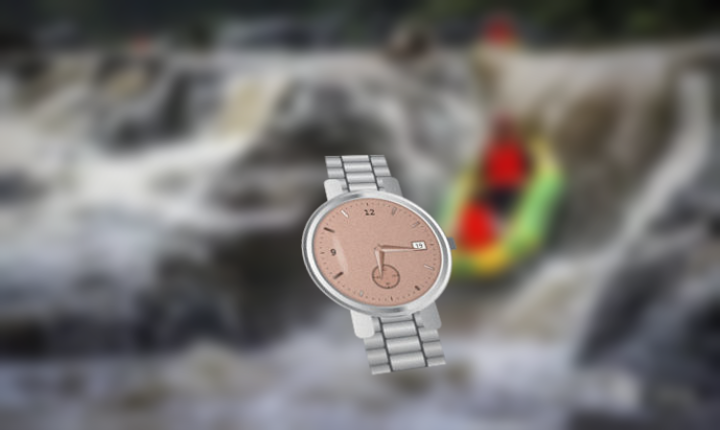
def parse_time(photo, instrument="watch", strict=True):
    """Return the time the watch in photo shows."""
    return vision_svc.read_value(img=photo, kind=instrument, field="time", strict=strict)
6:16
